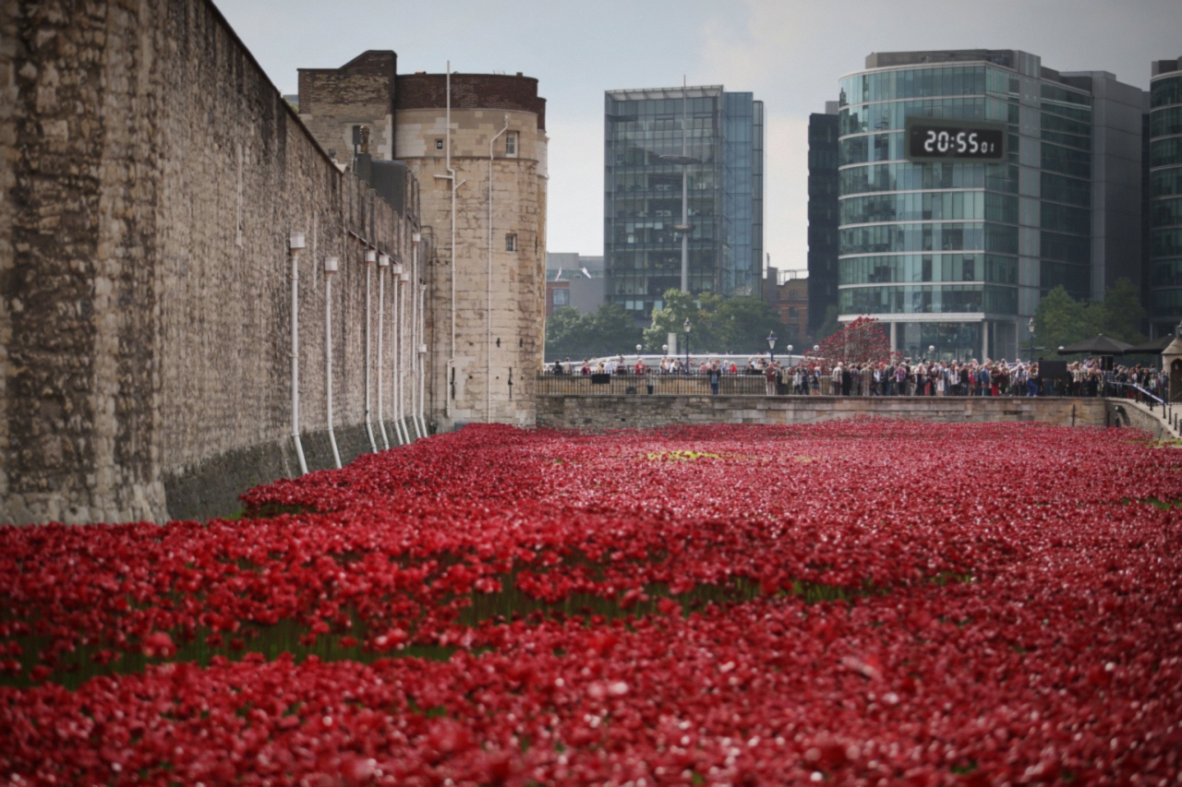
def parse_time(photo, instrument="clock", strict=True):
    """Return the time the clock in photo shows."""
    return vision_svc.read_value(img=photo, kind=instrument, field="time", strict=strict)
20:55
